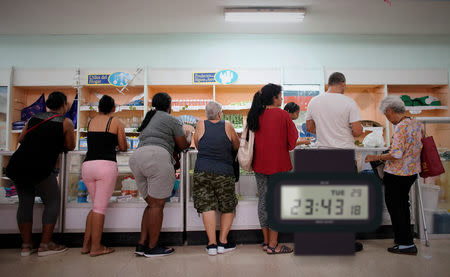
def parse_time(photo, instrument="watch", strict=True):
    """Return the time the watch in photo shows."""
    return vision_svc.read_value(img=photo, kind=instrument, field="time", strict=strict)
23:43
